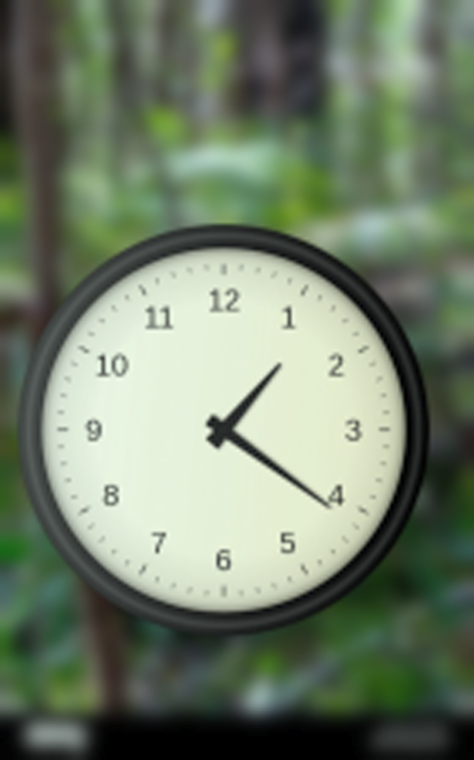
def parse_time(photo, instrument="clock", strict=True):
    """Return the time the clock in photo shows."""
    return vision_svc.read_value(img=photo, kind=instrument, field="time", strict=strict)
1:21
